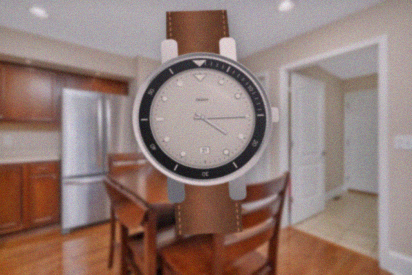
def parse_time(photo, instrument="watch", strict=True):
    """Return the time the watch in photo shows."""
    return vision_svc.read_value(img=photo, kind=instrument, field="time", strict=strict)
4:15
